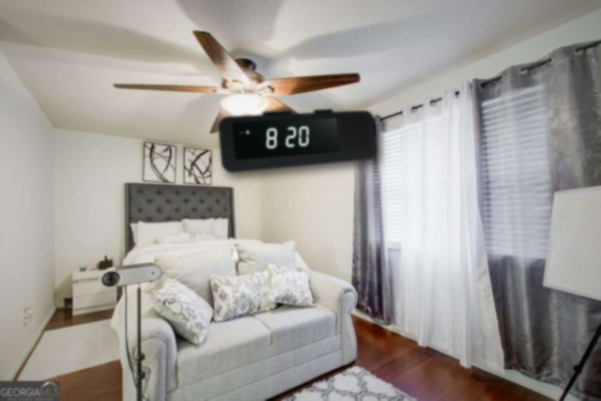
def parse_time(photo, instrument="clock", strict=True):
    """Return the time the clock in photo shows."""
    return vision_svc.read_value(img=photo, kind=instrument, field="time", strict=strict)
8:20
